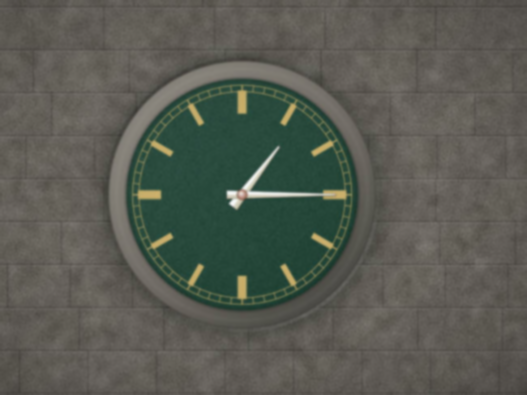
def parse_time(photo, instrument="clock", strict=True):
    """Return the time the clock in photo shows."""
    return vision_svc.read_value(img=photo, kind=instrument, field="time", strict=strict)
1:15
